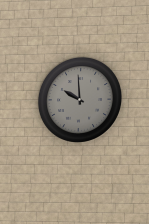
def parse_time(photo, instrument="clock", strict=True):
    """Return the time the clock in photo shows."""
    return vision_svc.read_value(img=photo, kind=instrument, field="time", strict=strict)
9:59
